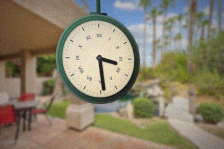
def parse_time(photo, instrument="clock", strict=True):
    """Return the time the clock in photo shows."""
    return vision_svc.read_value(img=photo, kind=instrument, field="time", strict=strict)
3:29
